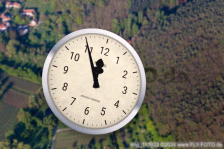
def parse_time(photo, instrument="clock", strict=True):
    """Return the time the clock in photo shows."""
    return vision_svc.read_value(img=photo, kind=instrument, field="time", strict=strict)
11:55
